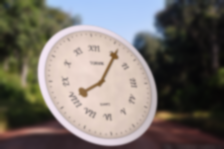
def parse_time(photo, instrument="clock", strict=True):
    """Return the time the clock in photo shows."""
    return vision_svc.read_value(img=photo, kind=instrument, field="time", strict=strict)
8:06
